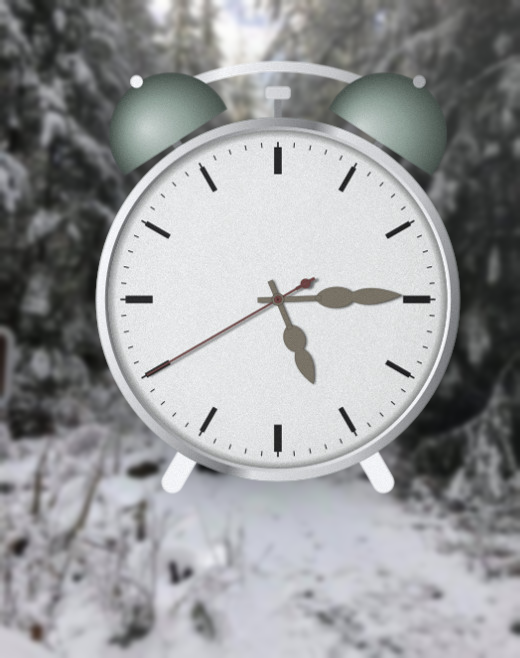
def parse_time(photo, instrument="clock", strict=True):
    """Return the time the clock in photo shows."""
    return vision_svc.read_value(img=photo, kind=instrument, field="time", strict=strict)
5:14:40
